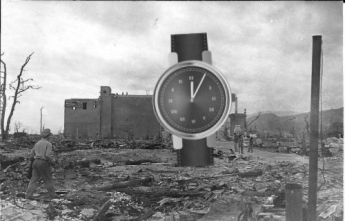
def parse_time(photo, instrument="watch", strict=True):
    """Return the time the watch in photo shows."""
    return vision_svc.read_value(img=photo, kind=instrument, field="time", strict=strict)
12:05
